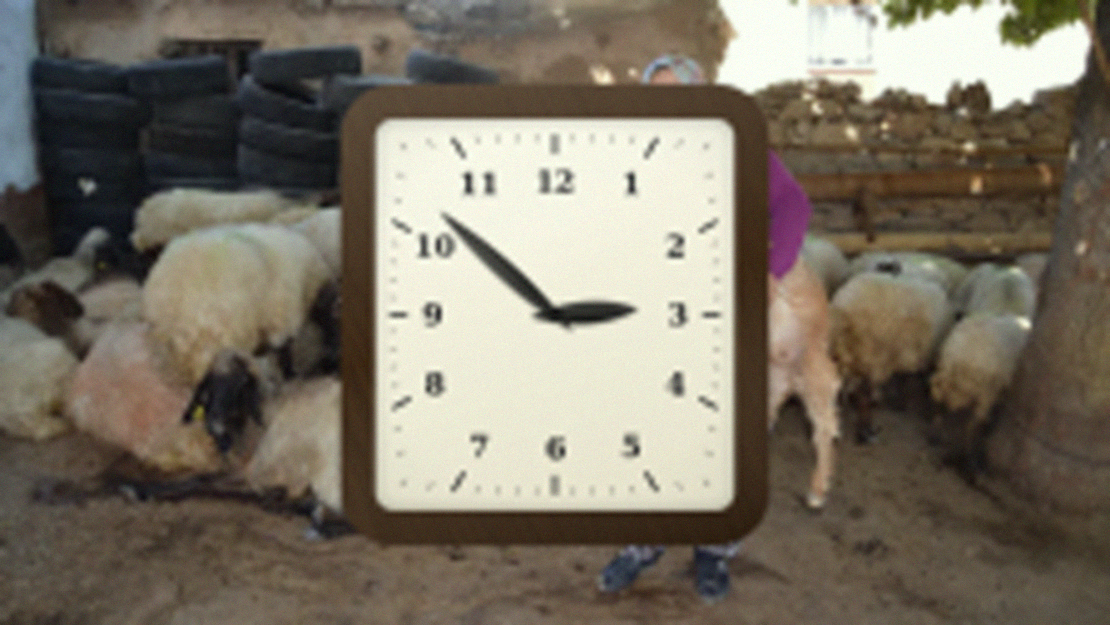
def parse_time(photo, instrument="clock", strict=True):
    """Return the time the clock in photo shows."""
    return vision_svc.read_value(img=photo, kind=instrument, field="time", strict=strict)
2:52
